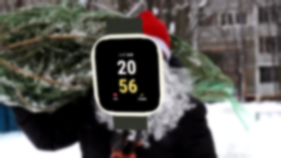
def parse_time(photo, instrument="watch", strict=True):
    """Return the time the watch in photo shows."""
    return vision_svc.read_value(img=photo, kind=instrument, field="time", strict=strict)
20:56
